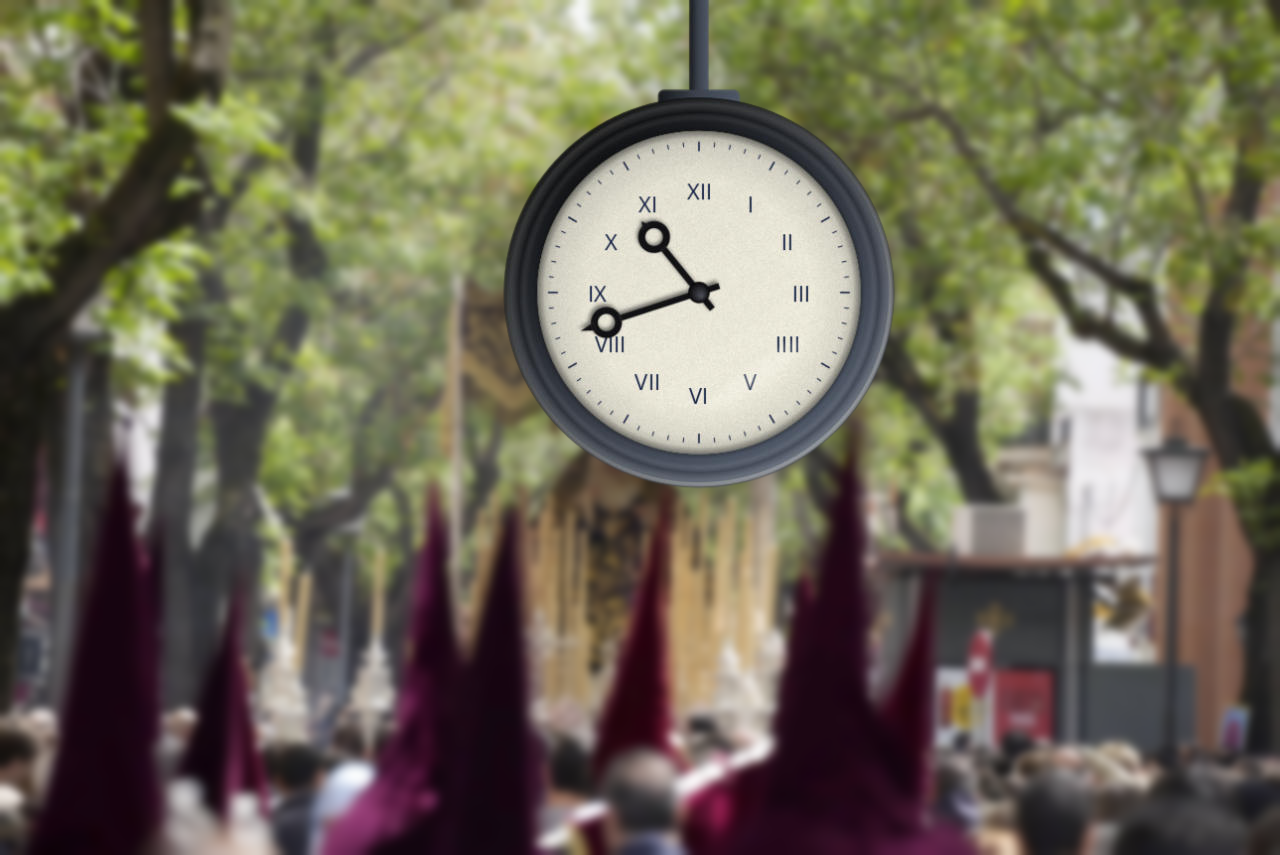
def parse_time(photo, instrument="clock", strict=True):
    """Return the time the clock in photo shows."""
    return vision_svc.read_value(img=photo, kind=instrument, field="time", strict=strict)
10:42
